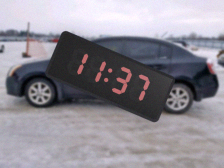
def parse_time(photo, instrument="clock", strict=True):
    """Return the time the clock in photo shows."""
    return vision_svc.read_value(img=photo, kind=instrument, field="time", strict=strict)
11:37
